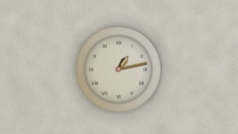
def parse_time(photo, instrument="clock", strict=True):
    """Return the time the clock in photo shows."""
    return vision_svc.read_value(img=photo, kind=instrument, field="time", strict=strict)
1:13
